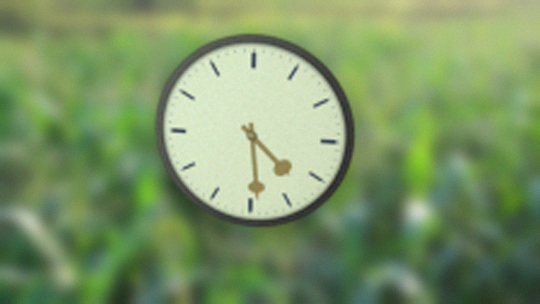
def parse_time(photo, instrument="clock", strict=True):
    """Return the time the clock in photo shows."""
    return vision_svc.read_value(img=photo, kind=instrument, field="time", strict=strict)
4:29
